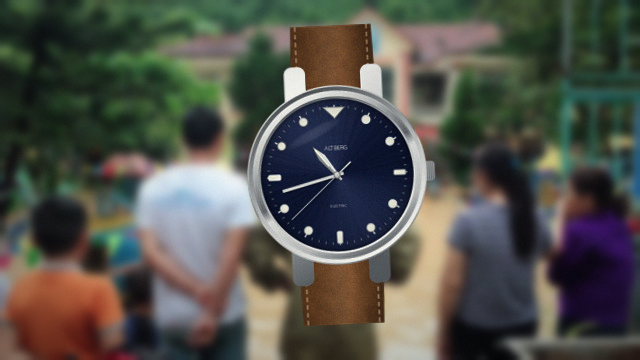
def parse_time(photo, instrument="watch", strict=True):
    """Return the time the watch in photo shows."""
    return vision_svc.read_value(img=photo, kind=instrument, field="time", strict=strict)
10:42:38
